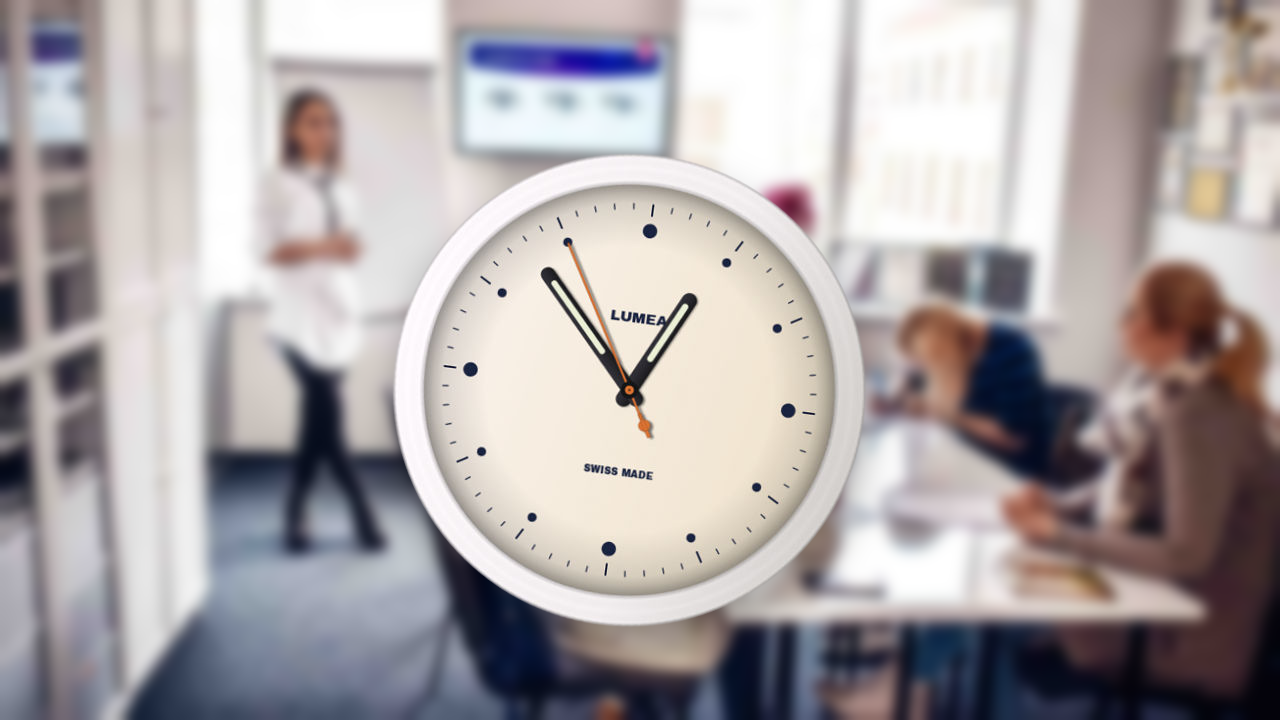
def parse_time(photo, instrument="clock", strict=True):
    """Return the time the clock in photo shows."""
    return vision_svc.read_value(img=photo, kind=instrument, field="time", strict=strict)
12:52:55
